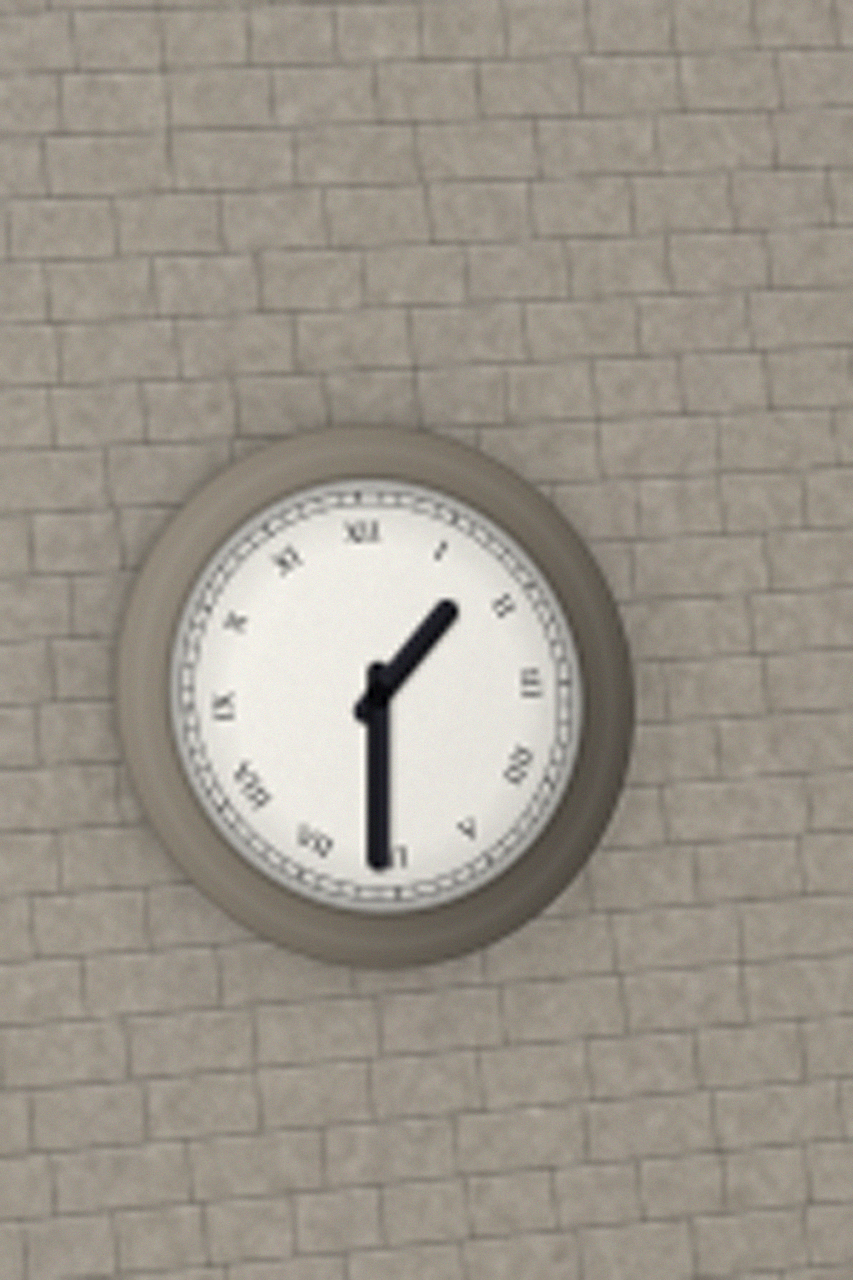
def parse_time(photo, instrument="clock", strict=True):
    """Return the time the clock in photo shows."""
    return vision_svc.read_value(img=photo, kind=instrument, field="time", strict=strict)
1:31
